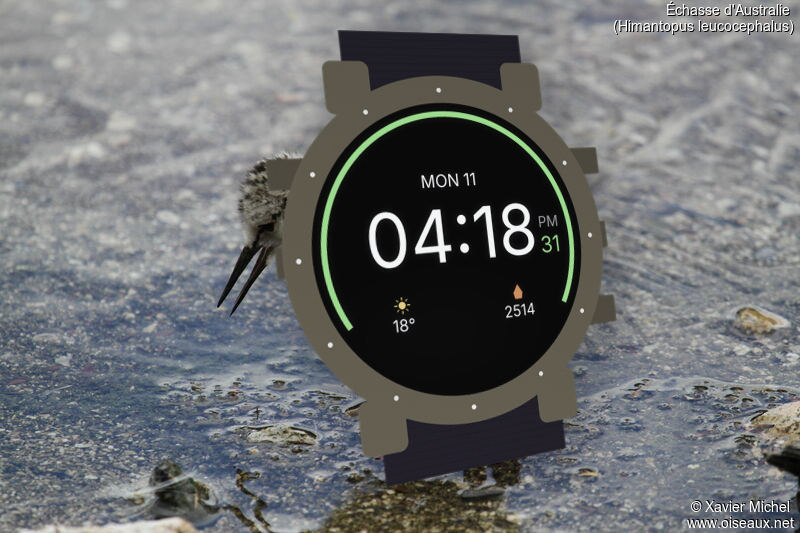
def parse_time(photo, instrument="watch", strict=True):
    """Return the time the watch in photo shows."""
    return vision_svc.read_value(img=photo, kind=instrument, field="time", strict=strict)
4:18:31
